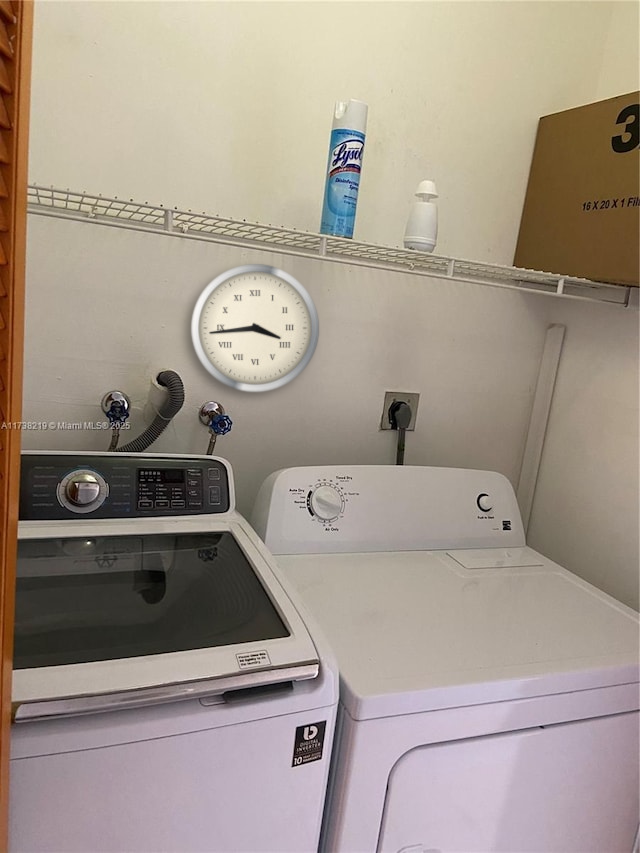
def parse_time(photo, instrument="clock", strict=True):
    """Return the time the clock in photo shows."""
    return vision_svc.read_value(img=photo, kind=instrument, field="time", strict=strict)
3:44
